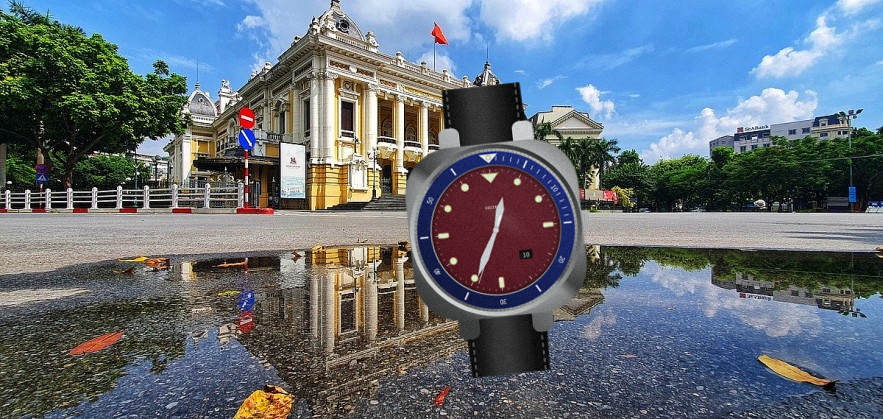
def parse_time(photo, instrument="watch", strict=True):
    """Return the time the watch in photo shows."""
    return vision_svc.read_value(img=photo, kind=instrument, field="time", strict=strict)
12:34:34
